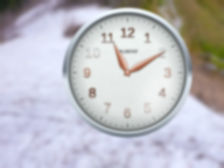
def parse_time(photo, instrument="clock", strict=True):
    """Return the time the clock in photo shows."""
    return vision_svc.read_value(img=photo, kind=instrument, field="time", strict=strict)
11:10
